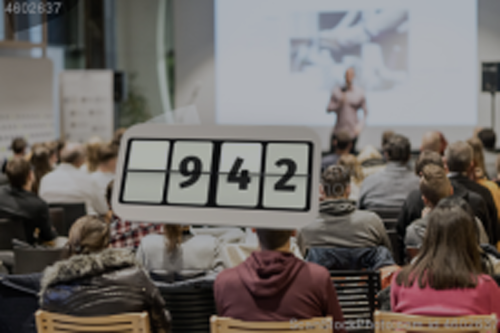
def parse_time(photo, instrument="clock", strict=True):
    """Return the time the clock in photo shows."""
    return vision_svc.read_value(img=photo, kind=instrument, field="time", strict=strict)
9:42
